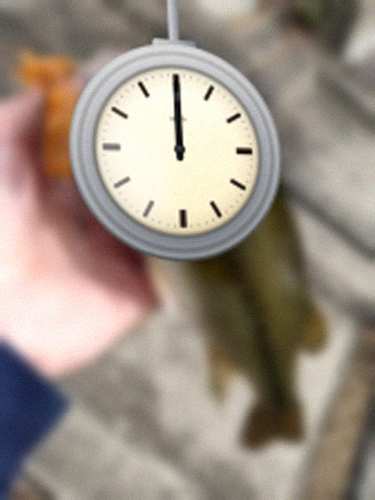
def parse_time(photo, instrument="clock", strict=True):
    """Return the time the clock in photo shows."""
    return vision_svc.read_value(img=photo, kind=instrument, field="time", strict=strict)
12:00
